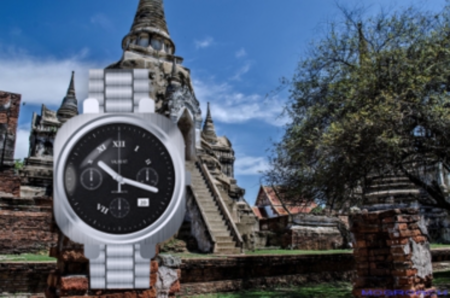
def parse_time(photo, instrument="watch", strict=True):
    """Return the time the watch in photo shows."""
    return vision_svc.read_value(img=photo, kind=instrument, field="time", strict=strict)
10:18
